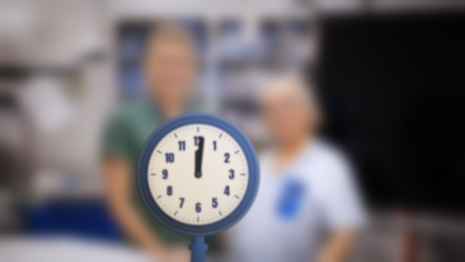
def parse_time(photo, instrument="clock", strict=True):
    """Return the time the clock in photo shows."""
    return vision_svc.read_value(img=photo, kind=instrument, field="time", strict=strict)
12:01
